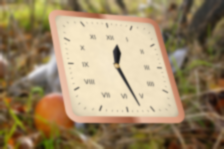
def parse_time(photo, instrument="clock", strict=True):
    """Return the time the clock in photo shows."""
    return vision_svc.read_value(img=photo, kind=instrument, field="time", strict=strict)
12:27
